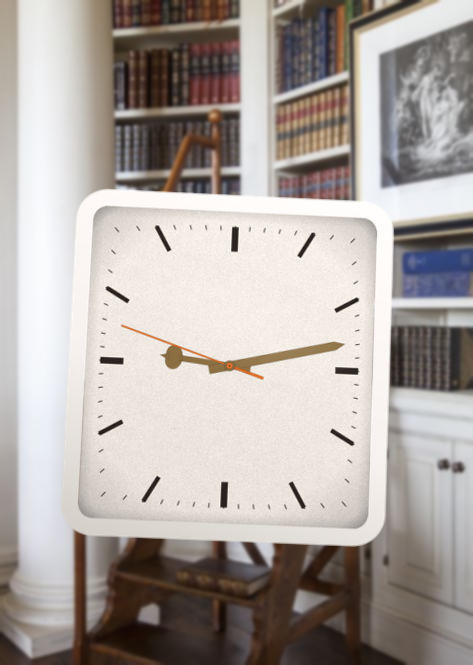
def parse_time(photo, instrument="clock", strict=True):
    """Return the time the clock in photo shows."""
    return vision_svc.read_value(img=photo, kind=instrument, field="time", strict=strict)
9:12:48
